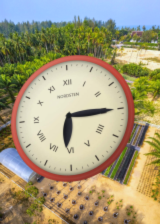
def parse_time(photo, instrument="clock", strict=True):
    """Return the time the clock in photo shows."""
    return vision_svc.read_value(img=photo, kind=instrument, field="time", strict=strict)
6:15
